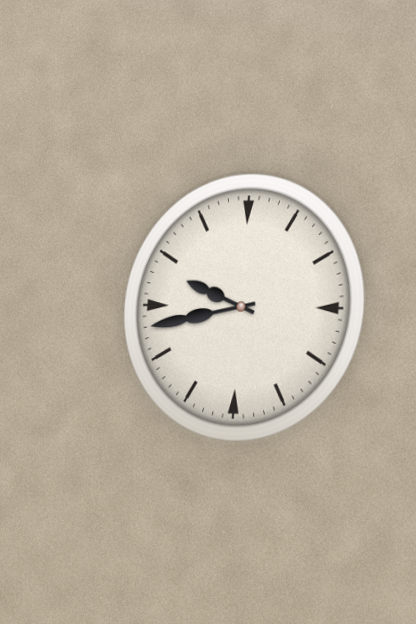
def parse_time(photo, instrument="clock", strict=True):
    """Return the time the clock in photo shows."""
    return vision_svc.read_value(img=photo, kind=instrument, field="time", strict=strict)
9:43
